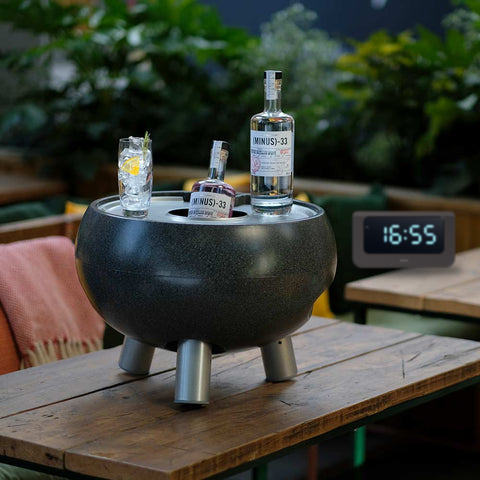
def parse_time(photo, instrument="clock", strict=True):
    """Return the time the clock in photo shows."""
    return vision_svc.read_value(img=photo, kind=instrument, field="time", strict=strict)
16:55
